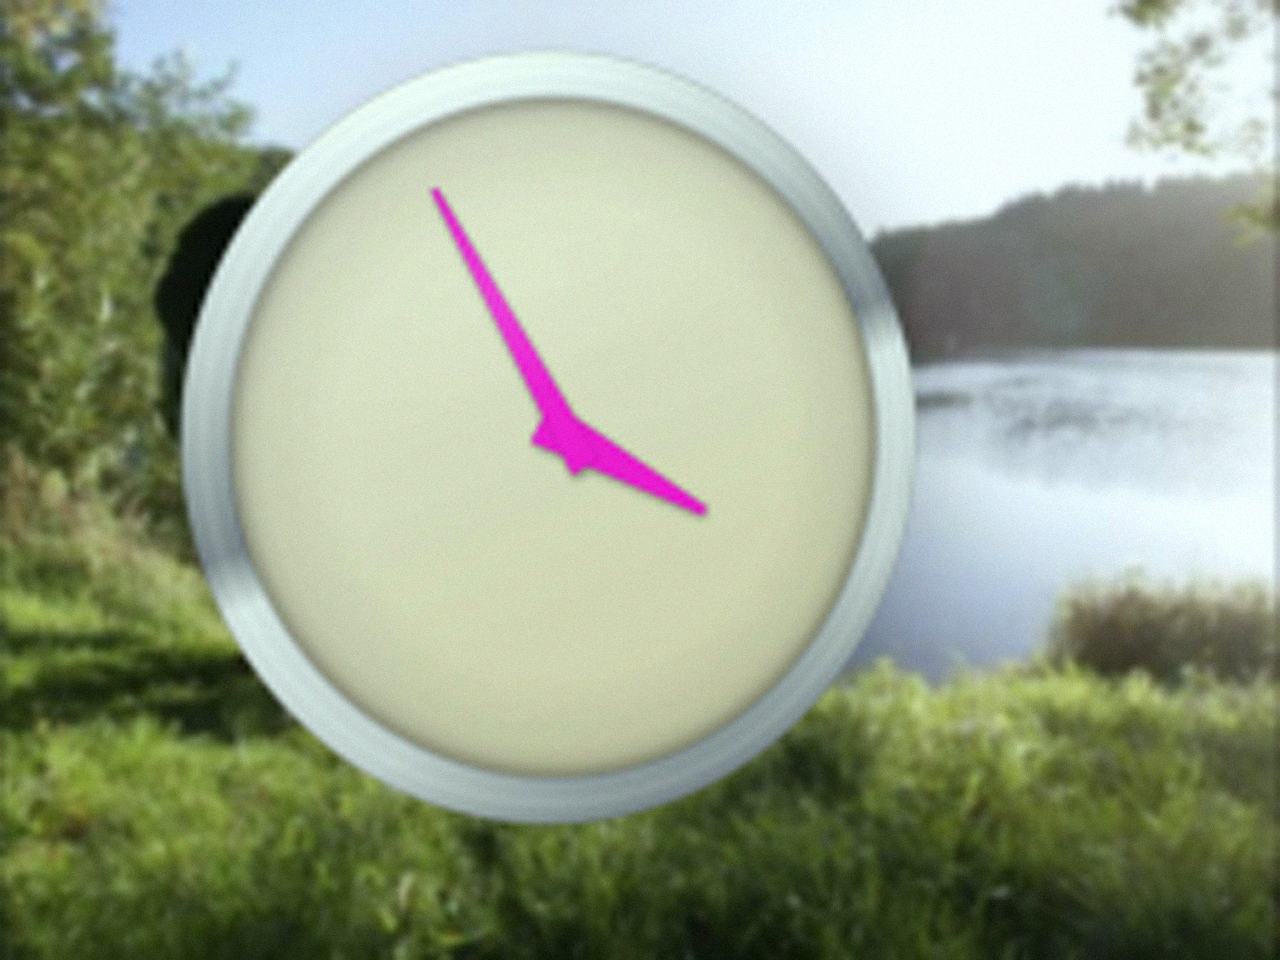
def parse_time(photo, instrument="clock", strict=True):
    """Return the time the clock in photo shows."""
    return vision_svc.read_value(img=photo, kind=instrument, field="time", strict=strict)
3:55
